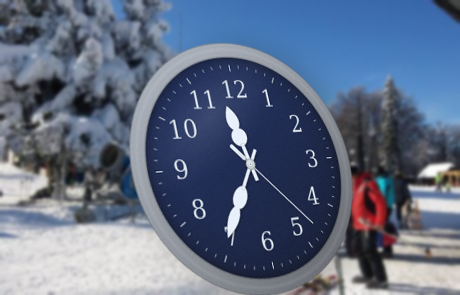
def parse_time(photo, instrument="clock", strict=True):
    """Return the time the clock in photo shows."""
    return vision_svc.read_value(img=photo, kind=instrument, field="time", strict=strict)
11:35:23
